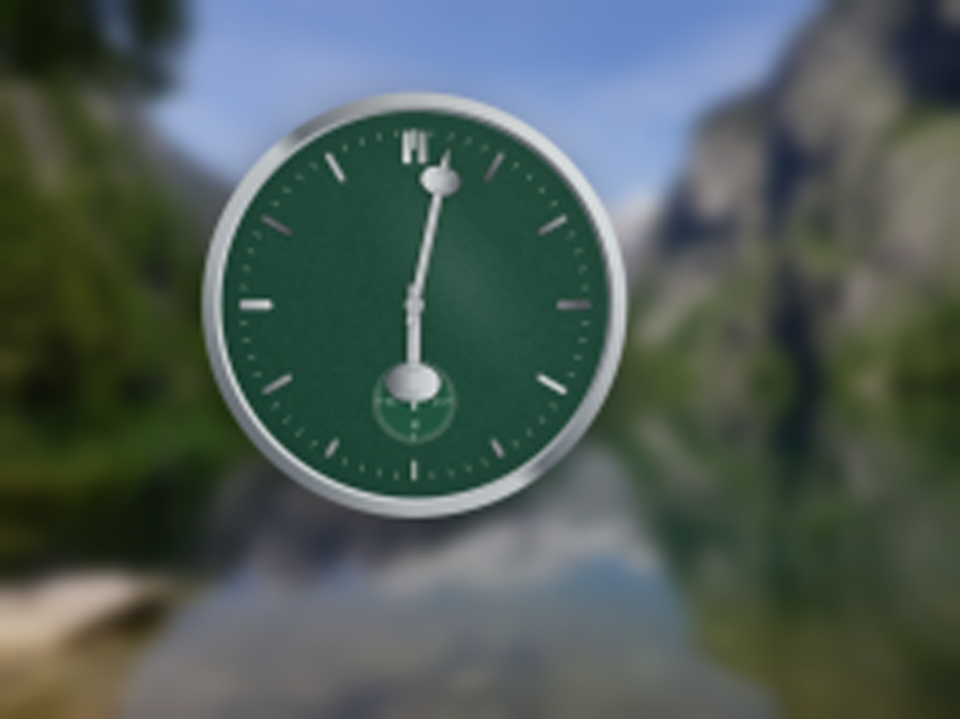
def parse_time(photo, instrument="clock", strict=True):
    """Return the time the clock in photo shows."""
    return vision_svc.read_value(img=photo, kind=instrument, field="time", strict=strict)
6:02
